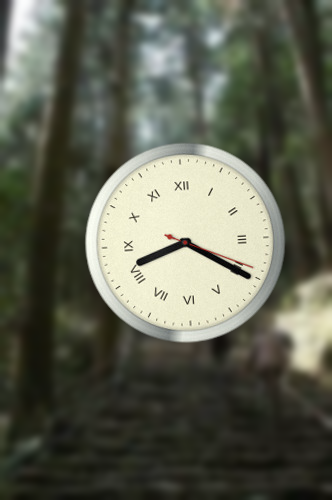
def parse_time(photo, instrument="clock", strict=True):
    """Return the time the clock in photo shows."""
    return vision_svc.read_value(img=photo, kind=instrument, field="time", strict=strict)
8:20:19
